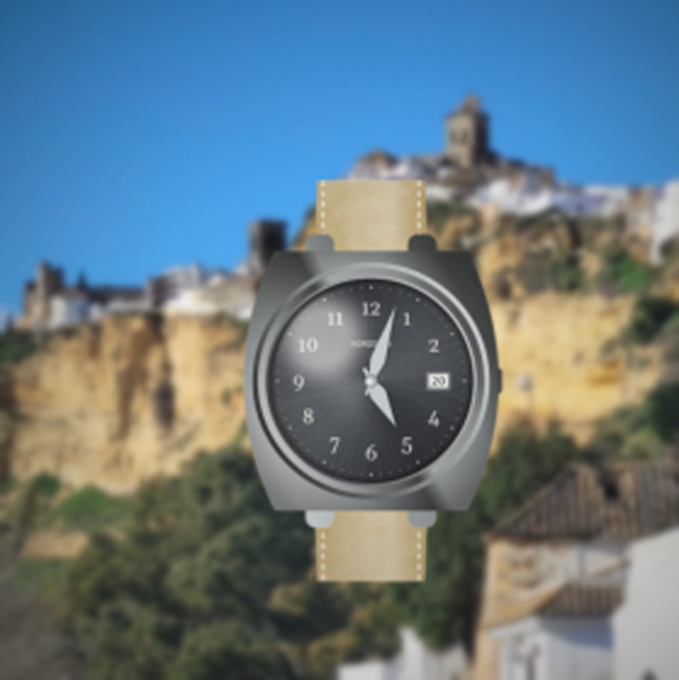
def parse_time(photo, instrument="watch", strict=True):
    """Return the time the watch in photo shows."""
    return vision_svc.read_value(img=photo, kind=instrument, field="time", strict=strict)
5:03
